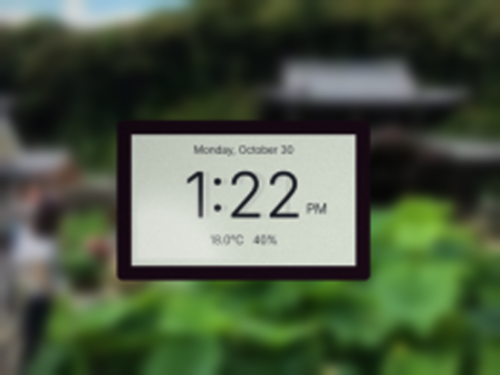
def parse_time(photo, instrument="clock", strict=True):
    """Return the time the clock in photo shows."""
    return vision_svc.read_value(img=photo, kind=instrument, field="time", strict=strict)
1:22
